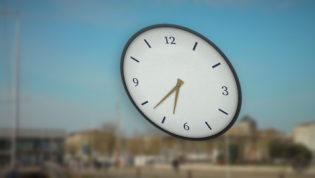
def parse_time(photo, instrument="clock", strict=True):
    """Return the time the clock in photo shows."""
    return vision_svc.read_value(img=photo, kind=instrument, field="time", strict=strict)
6:38
